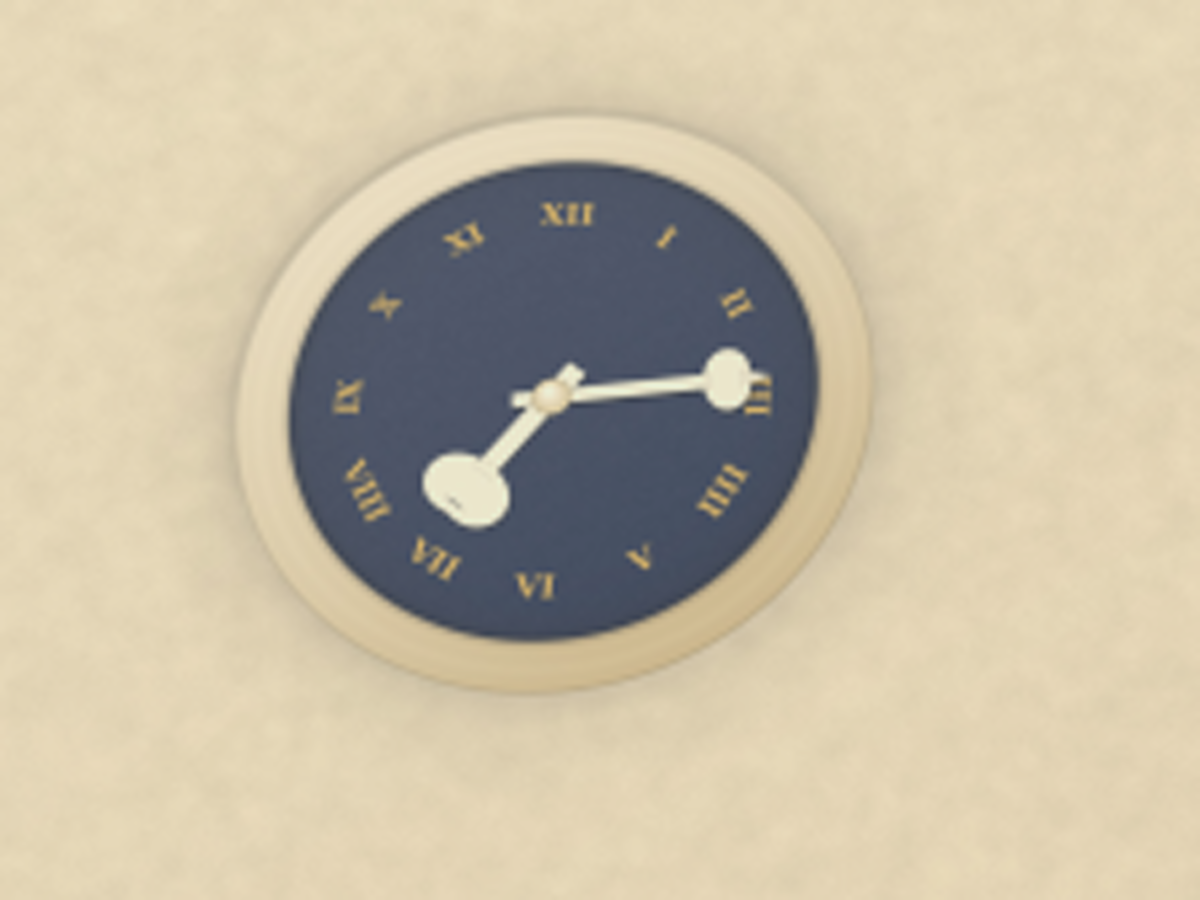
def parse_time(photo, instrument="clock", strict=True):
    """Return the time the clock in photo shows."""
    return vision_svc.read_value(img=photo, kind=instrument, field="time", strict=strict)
7:14
